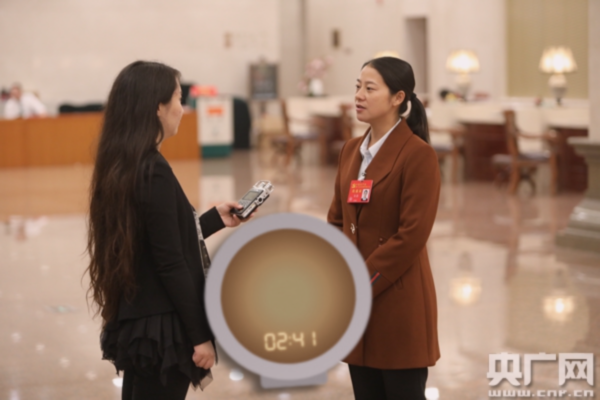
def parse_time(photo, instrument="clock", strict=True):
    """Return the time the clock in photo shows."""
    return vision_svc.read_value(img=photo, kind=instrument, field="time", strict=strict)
2:41
